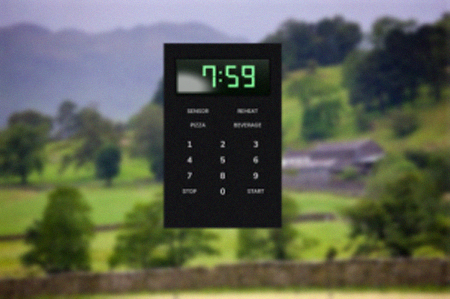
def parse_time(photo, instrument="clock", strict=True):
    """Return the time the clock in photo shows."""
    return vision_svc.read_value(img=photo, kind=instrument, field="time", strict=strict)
7:59
